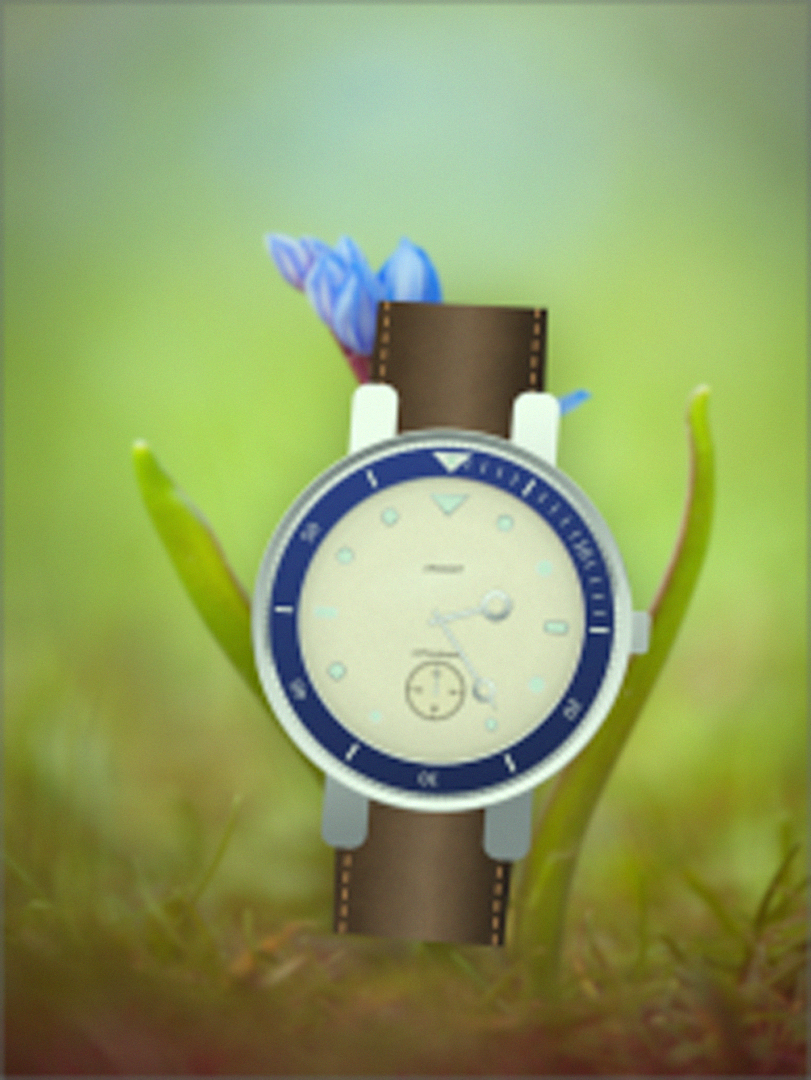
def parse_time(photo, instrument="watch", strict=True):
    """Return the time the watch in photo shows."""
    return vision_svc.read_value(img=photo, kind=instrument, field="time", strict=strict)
2:24
